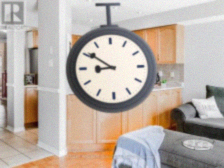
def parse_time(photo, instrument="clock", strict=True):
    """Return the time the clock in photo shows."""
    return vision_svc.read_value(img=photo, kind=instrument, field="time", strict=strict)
8:51
